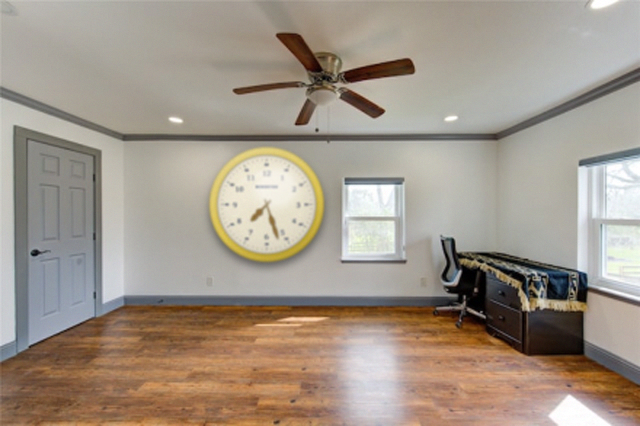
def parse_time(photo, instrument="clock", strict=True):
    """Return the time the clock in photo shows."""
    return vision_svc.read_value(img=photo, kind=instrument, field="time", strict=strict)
7:27
